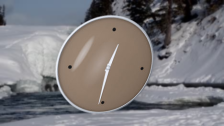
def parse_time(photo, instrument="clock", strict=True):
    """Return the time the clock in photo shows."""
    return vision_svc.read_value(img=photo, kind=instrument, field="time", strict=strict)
12:31
